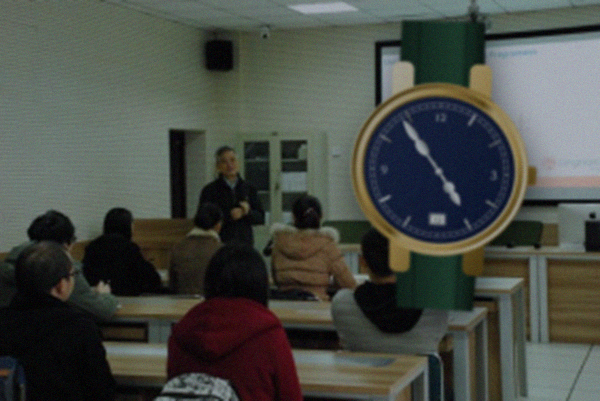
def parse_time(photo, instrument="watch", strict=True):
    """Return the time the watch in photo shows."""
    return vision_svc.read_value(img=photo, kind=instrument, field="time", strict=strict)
4:54
